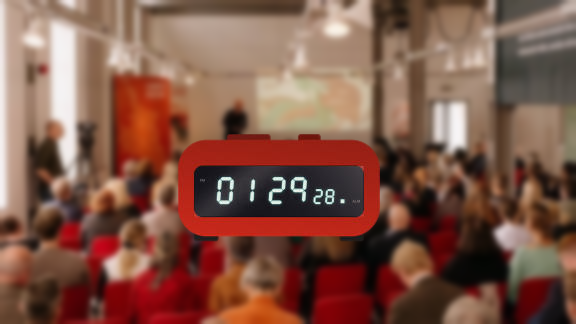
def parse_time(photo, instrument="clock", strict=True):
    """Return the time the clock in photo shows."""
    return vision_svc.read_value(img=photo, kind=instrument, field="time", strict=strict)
1:29:28
